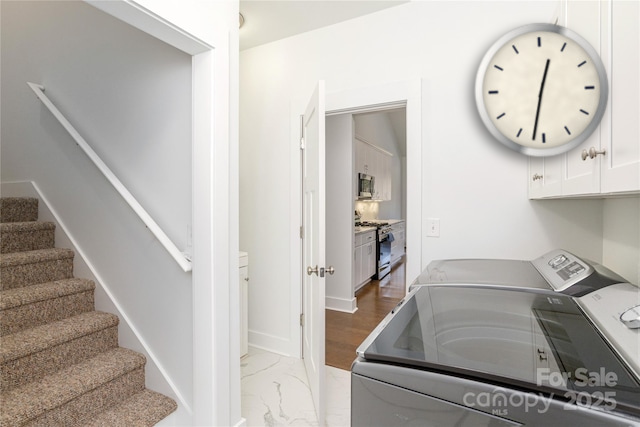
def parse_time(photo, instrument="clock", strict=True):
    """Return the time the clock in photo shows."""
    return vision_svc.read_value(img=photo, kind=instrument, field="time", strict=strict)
12:32
